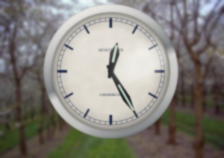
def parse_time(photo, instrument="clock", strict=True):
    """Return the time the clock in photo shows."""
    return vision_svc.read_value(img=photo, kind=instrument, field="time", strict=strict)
12:25
